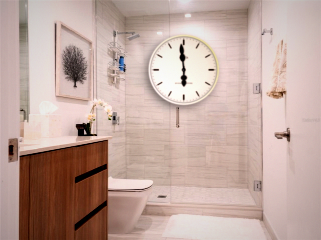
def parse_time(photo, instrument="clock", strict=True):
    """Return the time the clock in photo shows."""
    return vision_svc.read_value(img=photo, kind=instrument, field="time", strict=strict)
5:59
